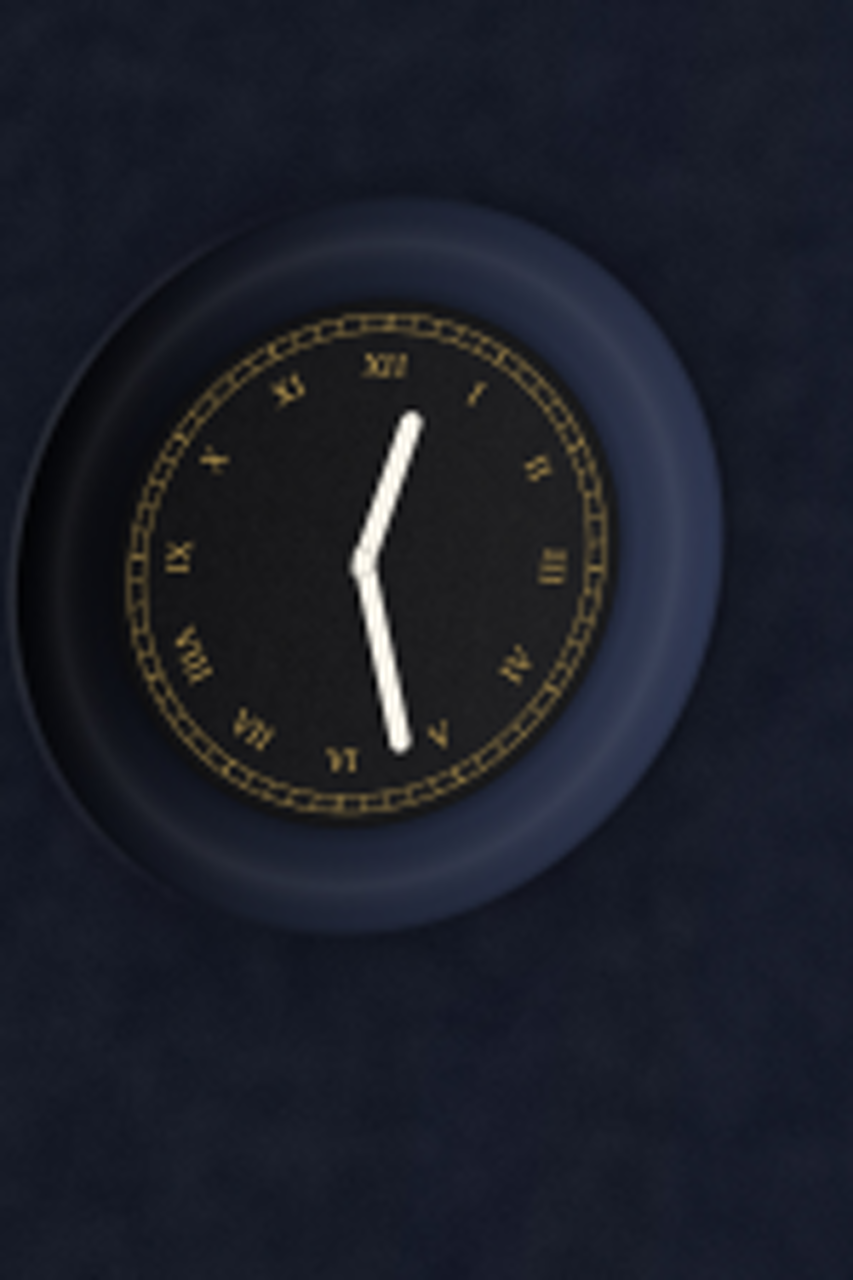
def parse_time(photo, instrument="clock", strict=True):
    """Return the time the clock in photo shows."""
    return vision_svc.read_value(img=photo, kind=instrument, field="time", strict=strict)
12:27
